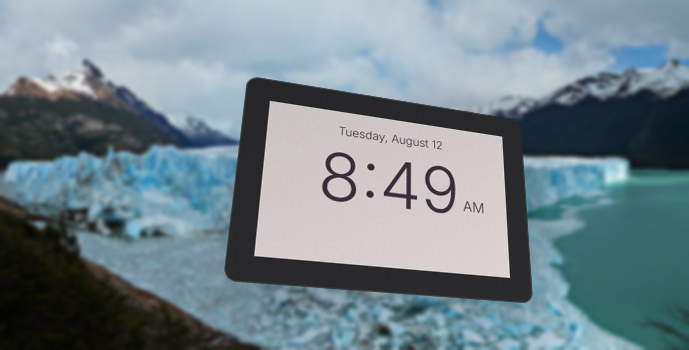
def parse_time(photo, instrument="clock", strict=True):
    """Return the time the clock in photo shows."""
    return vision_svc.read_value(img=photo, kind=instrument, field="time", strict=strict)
8:49
